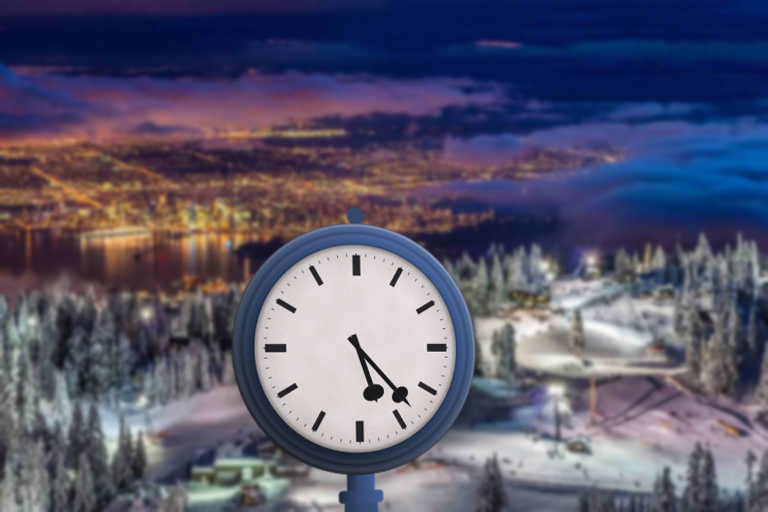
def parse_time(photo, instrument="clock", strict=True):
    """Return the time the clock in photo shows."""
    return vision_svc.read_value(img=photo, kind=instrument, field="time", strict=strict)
5:23
